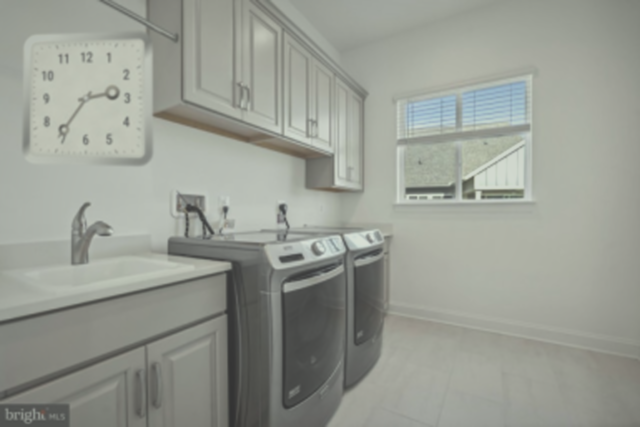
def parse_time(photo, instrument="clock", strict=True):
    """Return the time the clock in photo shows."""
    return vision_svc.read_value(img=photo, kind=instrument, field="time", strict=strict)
2:36
